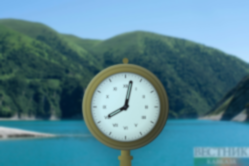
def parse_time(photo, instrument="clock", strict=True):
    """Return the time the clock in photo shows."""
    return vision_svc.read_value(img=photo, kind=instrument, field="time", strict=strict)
8:02
